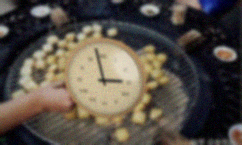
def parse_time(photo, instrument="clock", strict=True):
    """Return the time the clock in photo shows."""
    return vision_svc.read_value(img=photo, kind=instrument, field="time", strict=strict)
2:58
